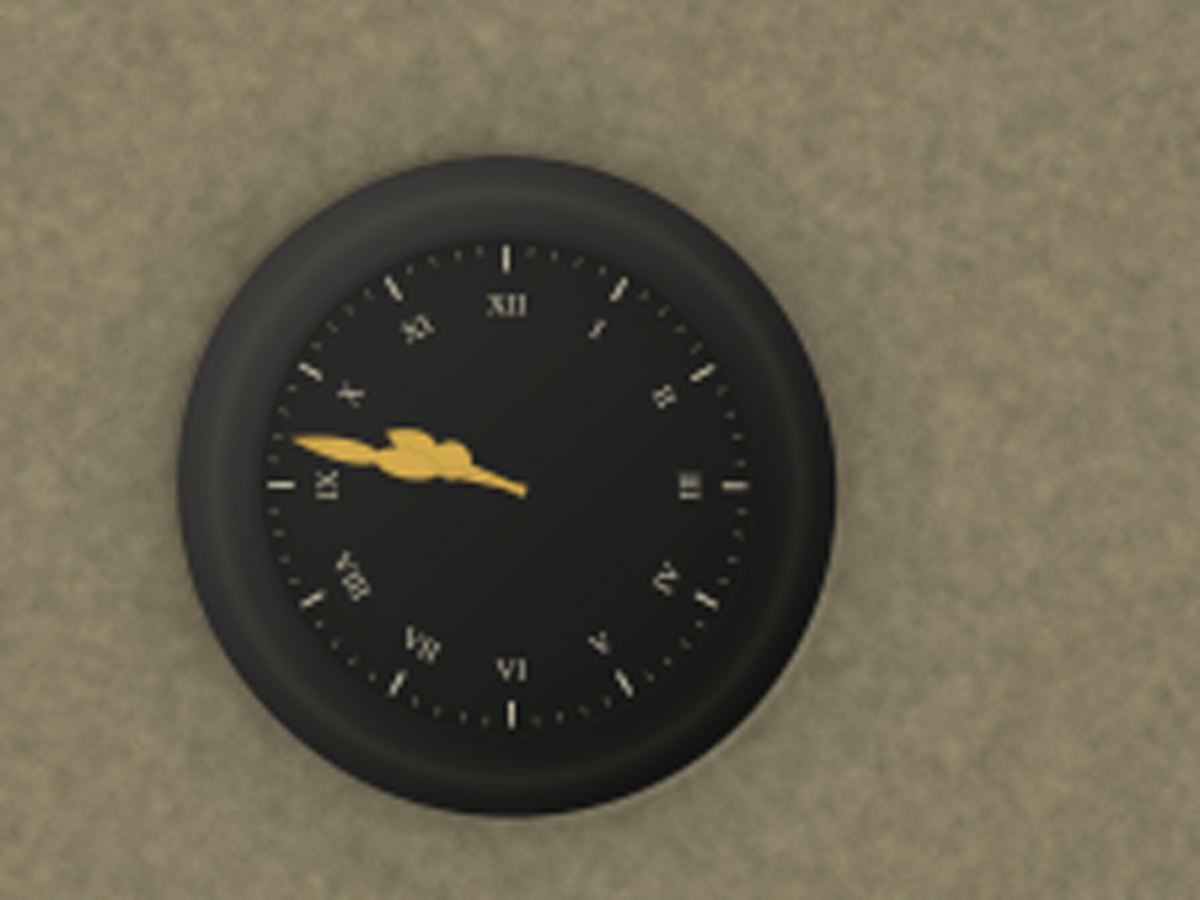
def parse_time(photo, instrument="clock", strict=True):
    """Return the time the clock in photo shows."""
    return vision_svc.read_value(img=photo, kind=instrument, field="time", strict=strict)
9:47
